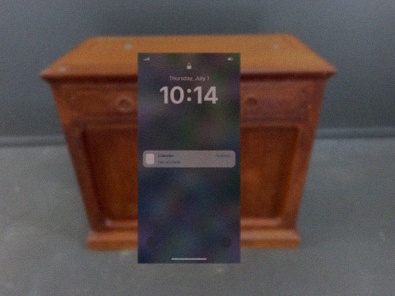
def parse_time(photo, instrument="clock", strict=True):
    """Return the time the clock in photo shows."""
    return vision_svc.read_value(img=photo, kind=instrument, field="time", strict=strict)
10:14
